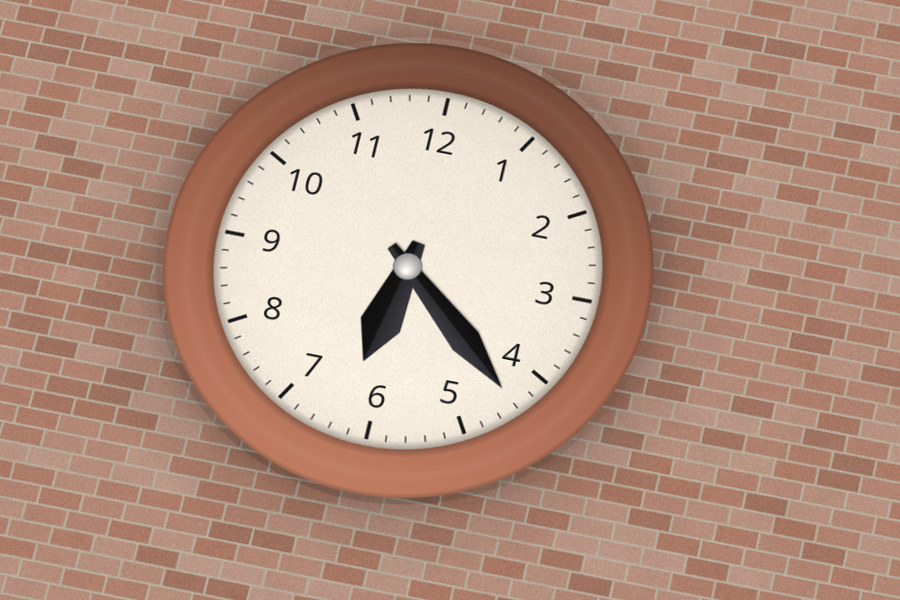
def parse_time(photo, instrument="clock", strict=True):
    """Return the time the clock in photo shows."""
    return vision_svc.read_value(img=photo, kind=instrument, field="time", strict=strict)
6:22
